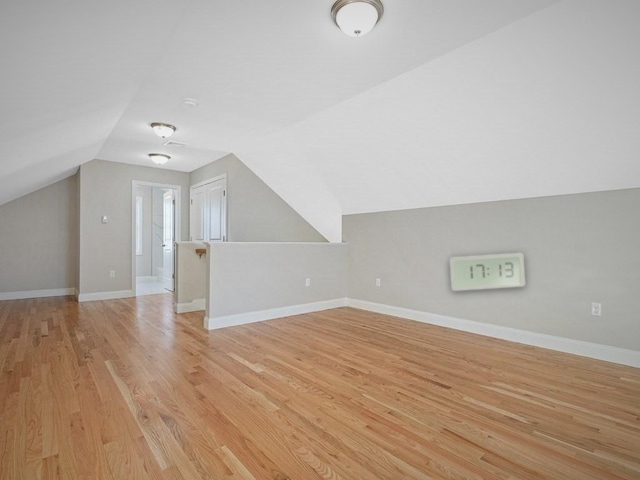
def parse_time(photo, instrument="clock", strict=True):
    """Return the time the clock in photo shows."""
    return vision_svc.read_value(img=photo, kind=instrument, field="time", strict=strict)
17:13
